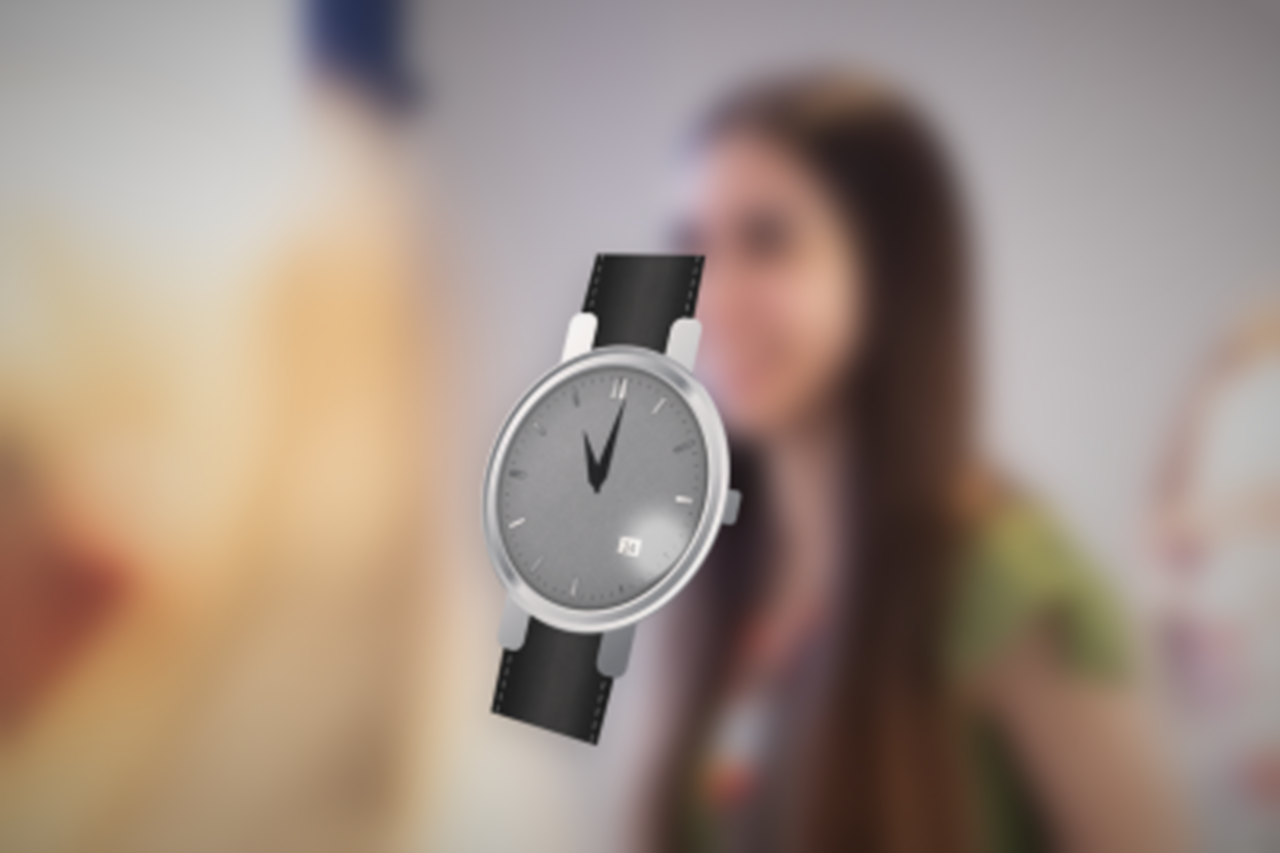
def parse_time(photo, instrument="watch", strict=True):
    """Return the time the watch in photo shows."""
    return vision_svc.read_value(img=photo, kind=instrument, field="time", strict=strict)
11:01
